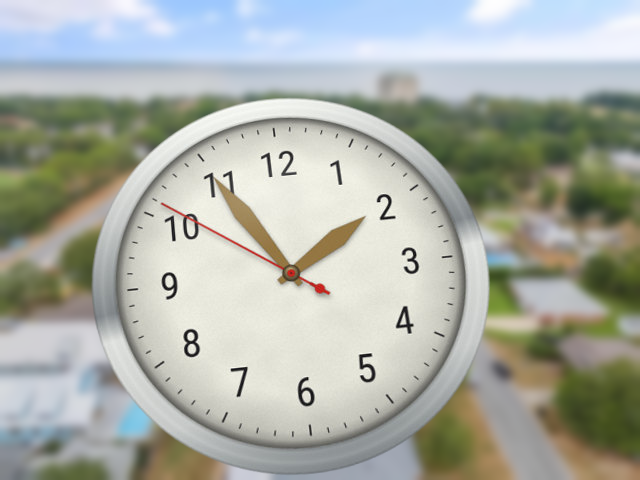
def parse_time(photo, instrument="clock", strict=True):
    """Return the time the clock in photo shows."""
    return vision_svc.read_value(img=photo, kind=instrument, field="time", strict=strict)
1:54:51
